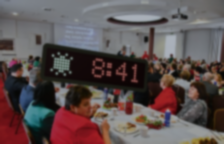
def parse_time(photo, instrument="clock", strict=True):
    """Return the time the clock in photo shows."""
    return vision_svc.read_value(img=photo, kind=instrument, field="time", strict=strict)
8:41
